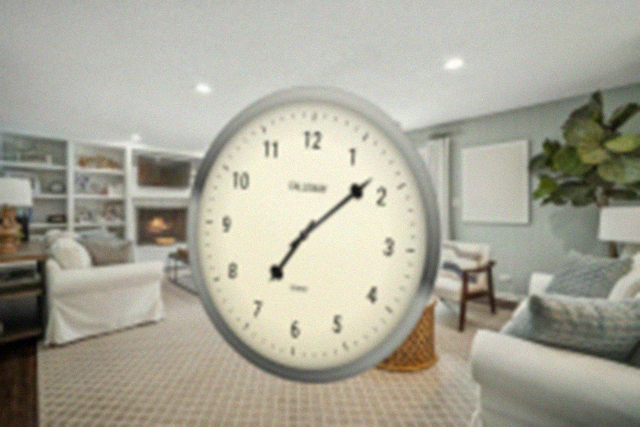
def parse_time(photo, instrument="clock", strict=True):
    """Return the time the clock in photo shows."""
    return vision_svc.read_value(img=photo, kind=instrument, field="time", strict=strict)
7:08
